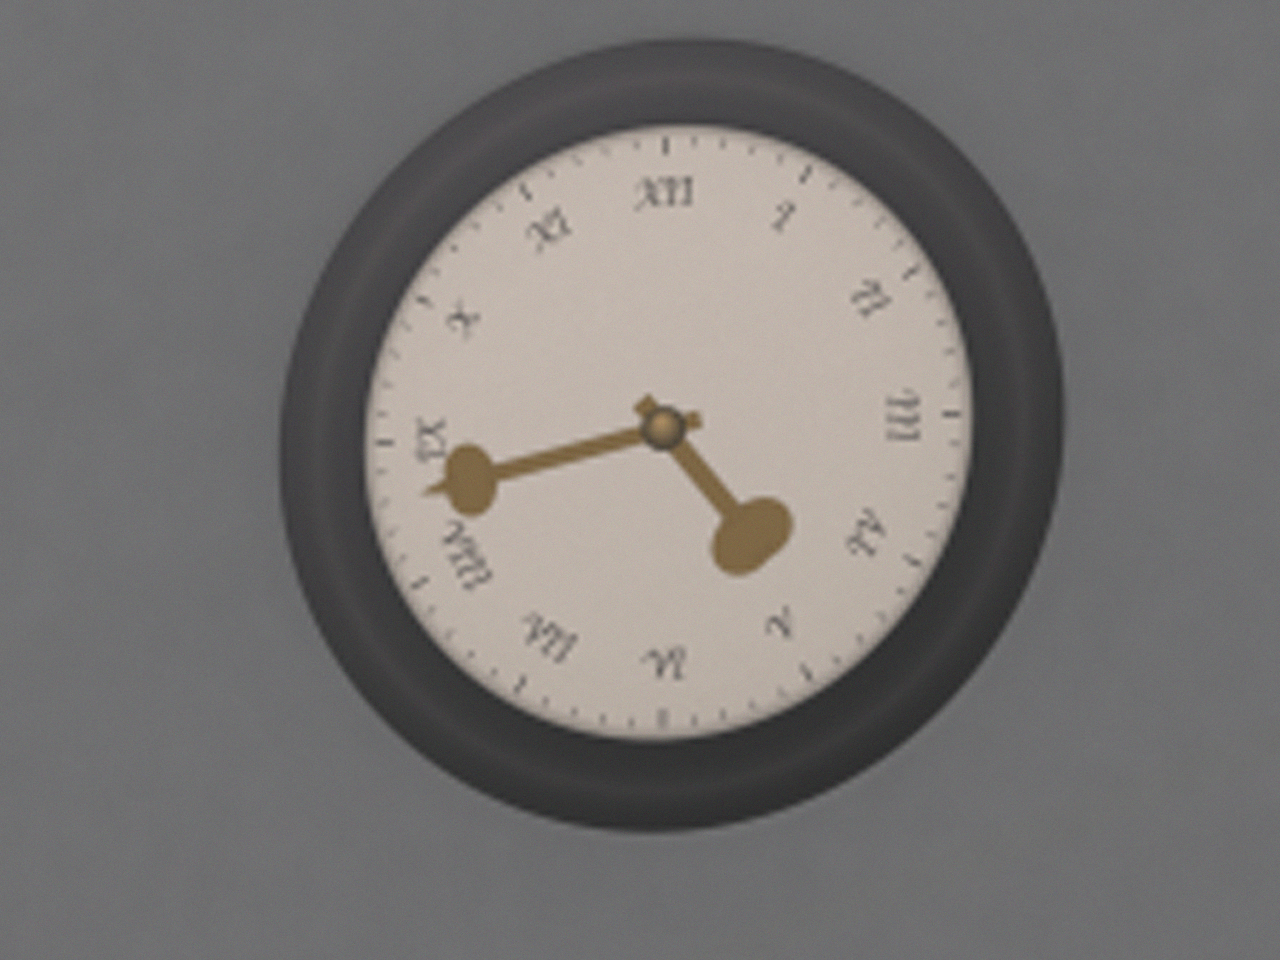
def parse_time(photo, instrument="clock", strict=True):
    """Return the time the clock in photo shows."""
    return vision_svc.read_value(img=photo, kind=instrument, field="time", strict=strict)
4:43
